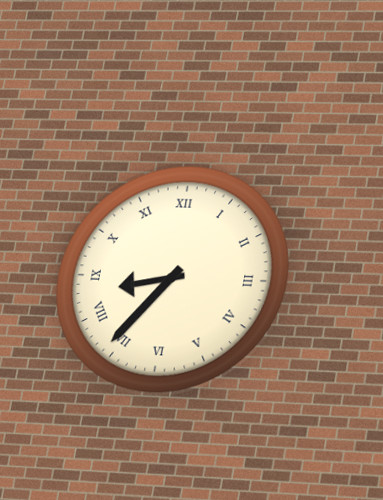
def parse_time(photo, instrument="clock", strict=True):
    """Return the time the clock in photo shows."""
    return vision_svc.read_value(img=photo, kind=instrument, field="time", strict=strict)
8:36
